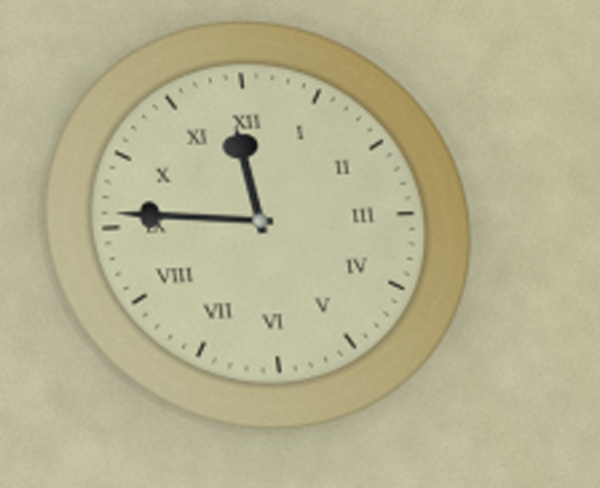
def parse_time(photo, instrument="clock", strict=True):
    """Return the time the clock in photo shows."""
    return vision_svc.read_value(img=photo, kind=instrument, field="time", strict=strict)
11:46
